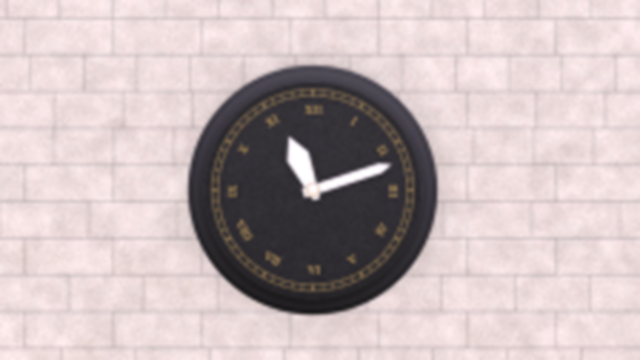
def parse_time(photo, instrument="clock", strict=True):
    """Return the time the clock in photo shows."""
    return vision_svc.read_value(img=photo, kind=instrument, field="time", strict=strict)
11:12
